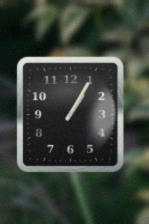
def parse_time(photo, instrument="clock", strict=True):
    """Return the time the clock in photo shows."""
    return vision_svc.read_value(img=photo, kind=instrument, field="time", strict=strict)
1:05
